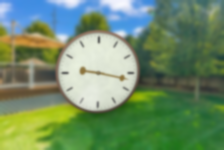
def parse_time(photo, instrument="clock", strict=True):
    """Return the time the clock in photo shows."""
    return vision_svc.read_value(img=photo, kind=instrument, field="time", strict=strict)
9:17
